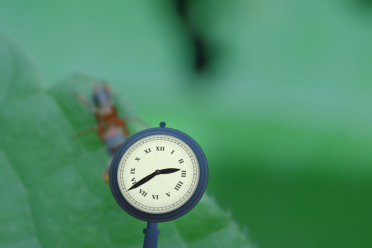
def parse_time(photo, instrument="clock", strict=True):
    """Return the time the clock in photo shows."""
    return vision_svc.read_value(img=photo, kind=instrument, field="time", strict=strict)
2:39
